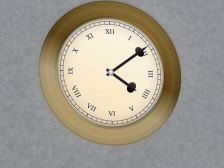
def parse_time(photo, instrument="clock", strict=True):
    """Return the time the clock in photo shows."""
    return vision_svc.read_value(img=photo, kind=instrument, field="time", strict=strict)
4:09
